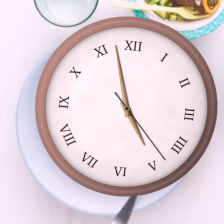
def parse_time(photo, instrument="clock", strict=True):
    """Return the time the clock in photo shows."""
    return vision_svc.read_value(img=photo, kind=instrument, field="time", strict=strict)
4:57:23
